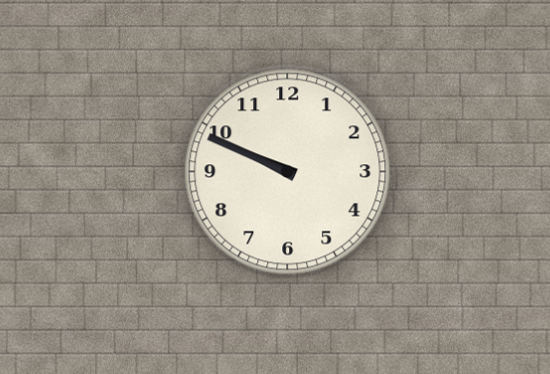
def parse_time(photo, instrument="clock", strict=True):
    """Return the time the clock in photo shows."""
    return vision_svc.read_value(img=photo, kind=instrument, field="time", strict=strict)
9:49
